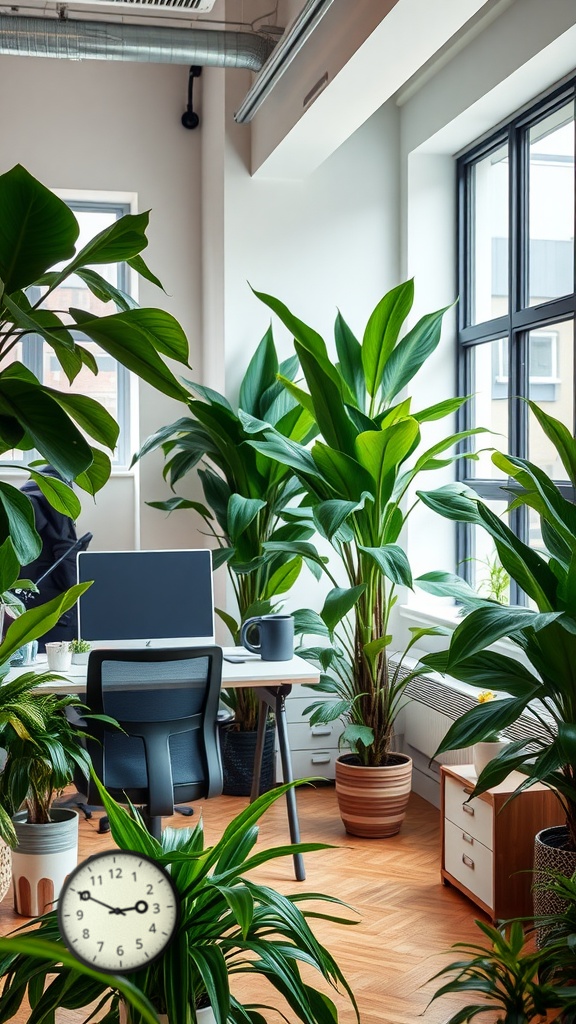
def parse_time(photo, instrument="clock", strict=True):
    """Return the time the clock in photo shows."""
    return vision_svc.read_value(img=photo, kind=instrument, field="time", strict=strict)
2:50
